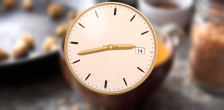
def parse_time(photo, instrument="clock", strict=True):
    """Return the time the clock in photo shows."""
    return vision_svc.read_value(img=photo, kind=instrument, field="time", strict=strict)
2:42
